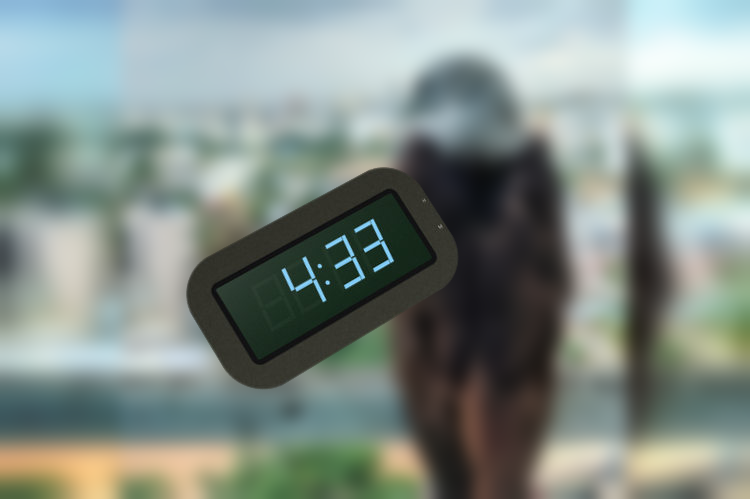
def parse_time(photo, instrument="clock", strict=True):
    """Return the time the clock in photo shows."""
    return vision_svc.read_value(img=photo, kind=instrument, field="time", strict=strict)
4:33
